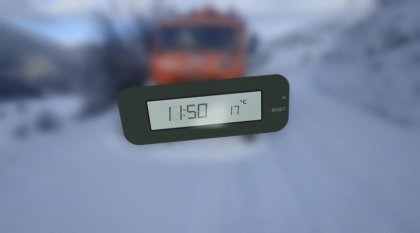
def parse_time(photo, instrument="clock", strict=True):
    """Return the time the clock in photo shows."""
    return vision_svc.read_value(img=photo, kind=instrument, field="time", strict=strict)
11:50
